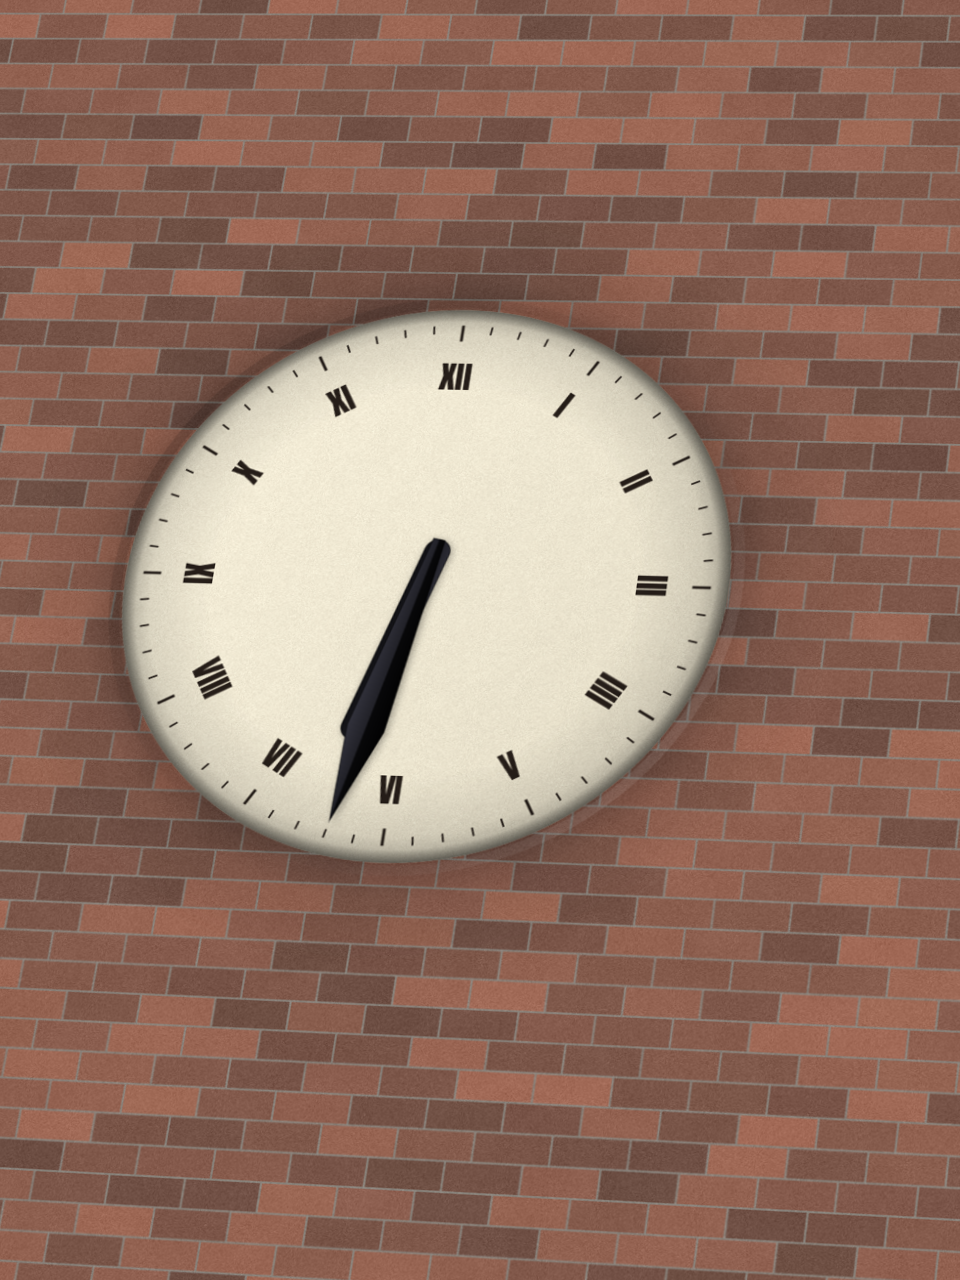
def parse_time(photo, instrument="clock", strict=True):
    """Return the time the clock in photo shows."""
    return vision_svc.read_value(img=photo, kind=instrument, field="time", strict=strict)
6:32
